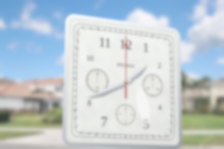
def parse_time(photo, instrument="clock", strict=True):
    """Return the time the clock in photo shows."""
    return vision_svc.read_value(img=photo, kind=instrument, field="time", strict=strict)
1:41
